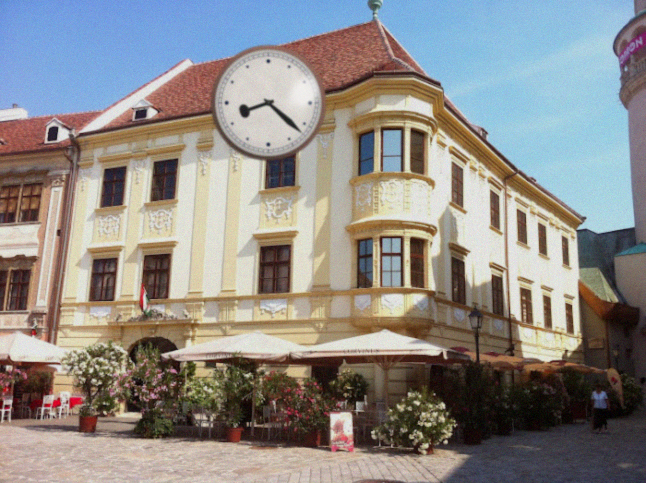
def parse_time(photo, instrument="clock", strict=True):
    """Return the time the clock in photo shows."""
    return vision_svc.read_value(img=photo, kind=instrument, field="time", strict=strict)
8:22
